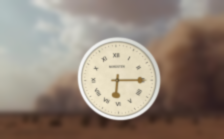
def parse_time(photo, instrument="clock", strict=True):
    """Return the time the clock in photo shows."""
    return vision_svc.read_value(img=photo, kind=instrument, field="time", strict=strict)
6:15
